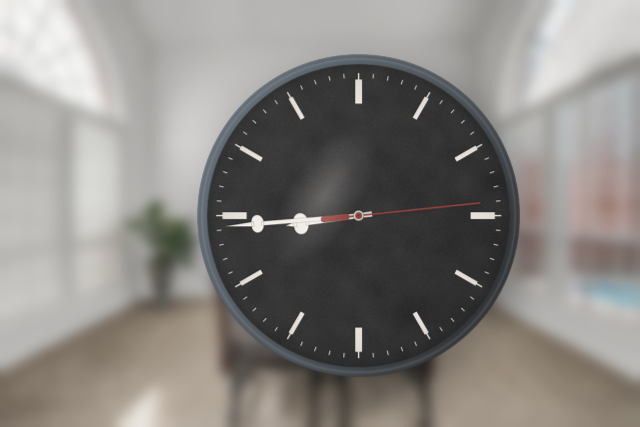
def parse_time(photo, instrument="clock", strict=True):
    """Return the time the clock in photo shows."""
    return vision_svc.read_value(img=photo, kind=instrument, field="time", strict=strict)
8:44:14
